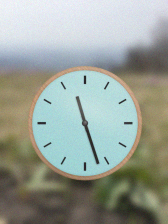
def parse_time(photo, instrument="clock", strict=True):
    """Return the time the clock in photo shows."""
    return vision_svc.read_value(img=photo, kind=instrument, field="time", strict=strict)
11:27
